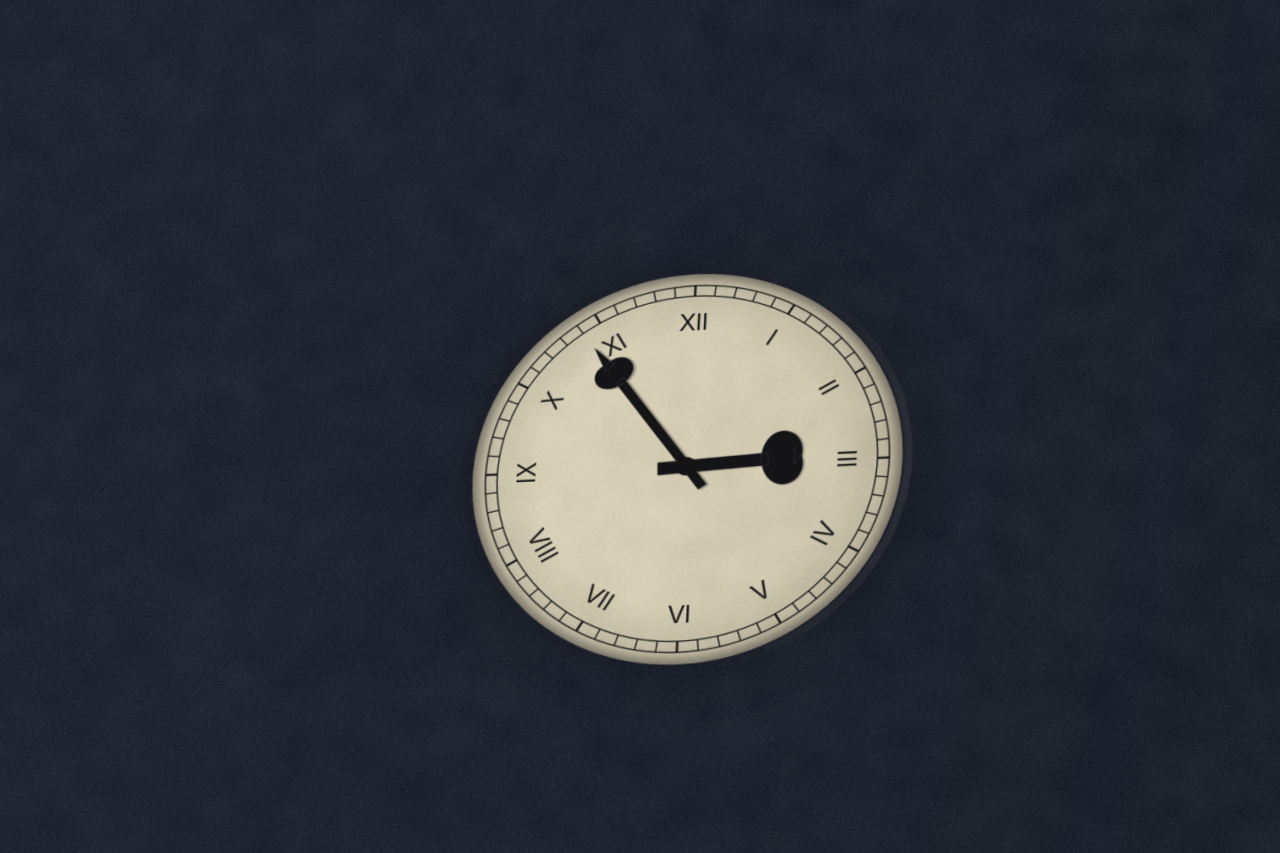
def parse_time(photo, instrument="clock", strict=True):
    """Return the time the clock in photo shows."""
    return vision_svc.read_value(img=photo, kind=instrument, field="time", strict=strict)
2:54
